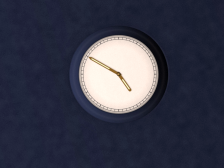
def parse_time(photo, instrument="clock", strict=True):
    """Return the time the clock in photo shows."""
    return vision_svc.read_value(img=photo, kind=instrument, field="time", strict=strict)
4:50
